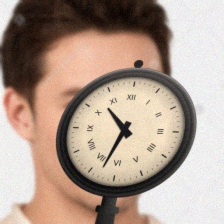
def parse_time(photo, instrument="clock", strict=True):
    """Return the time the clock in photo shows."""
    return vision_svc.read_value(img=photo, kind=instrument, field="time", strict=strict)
10:33
